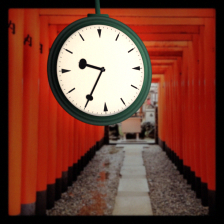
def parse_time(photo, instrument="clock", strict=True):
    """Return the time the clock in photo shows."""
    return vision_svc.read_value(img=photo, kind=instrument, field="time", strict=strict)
9:35
